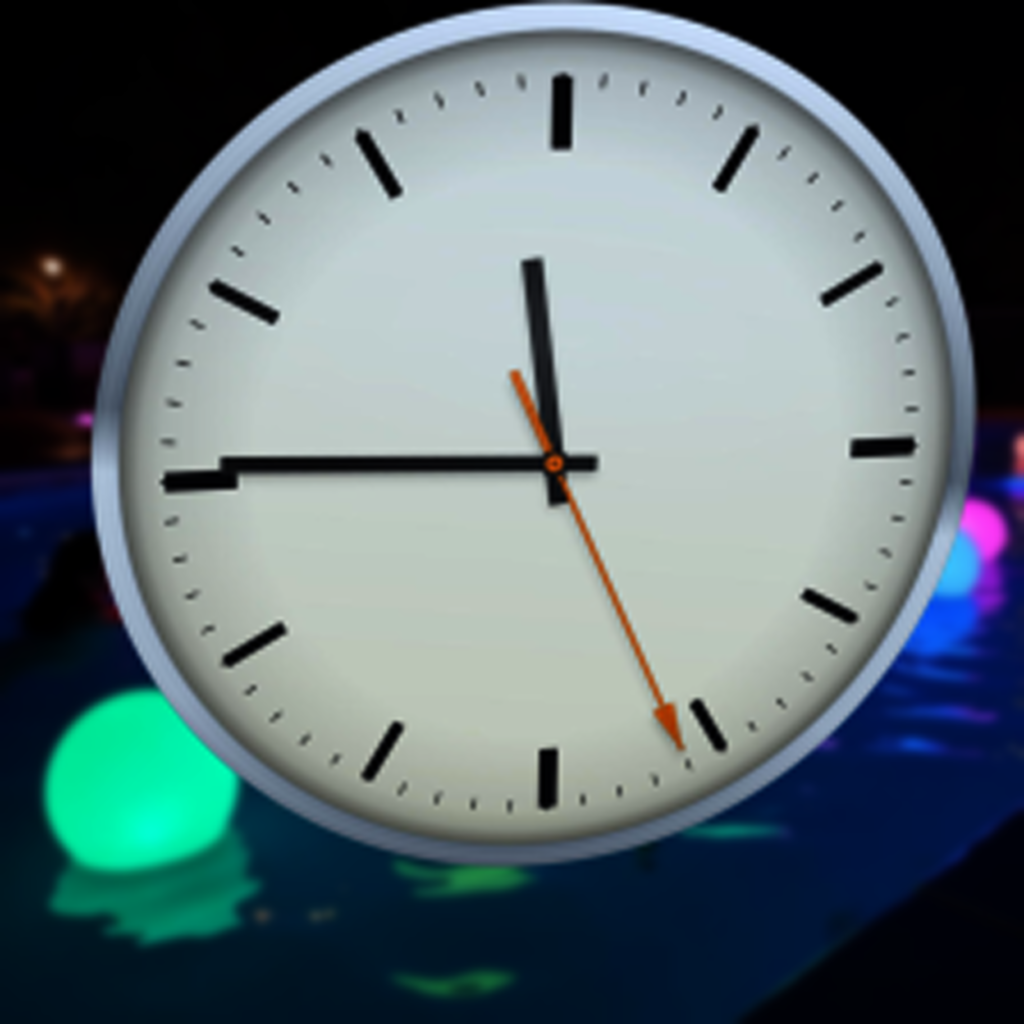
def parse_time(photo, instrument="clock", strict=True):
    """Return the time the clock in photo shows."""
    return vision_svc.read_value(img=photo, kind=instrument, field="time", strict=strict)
11:45:26
